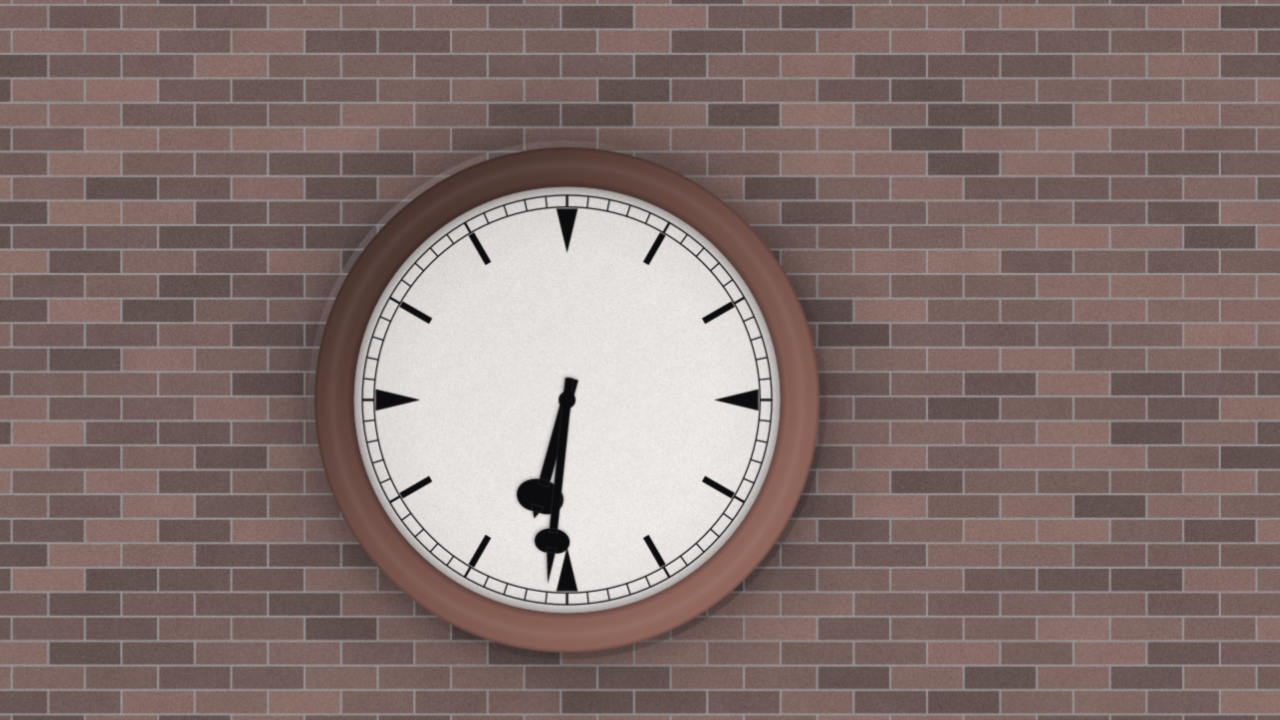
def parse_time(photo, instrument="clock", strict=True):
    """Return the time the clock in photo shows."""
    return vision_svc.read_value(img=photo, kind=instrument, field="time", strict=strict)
6:31
